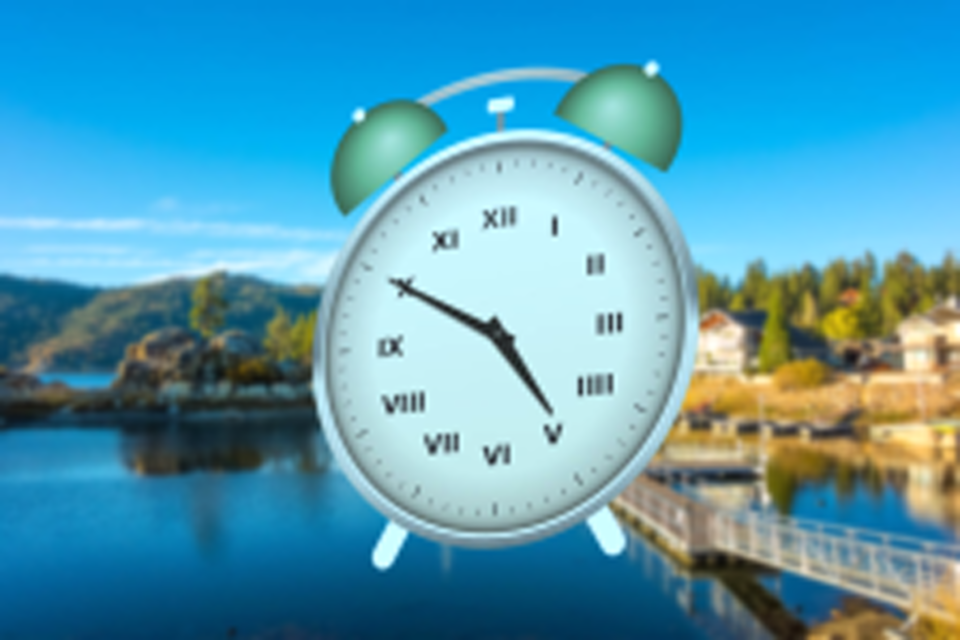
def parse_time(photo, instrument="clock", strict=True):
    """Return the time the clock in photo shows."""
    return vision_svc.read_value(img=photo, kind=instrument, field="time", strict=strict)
4:50
